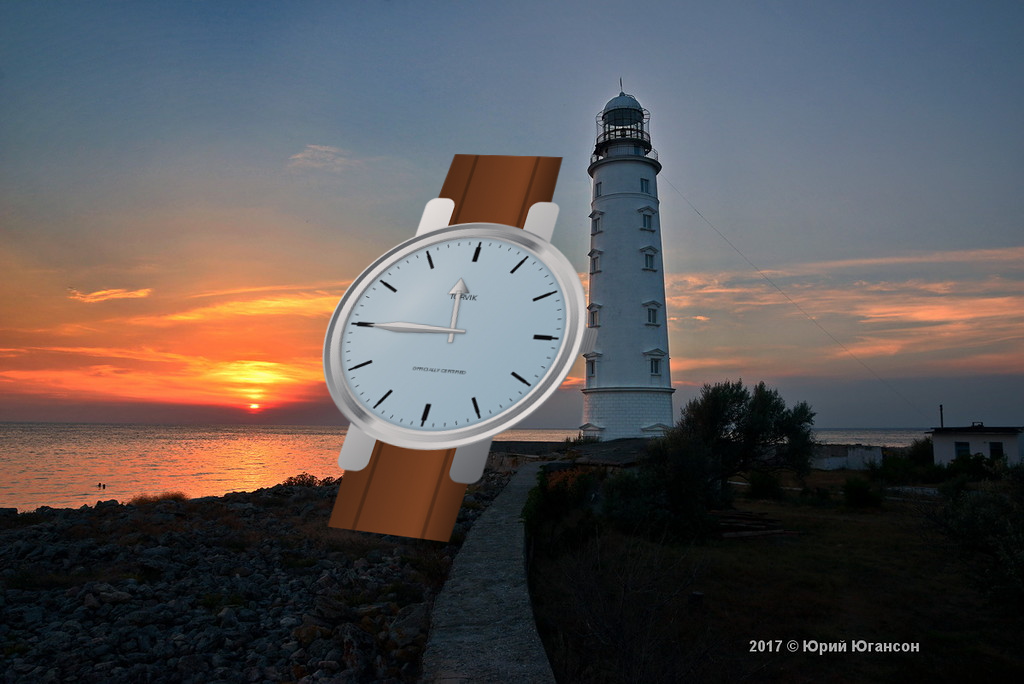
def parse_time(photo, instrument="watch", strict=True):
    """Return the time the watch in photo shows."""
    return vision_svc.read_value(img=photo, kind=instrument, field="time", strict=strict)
11:45
